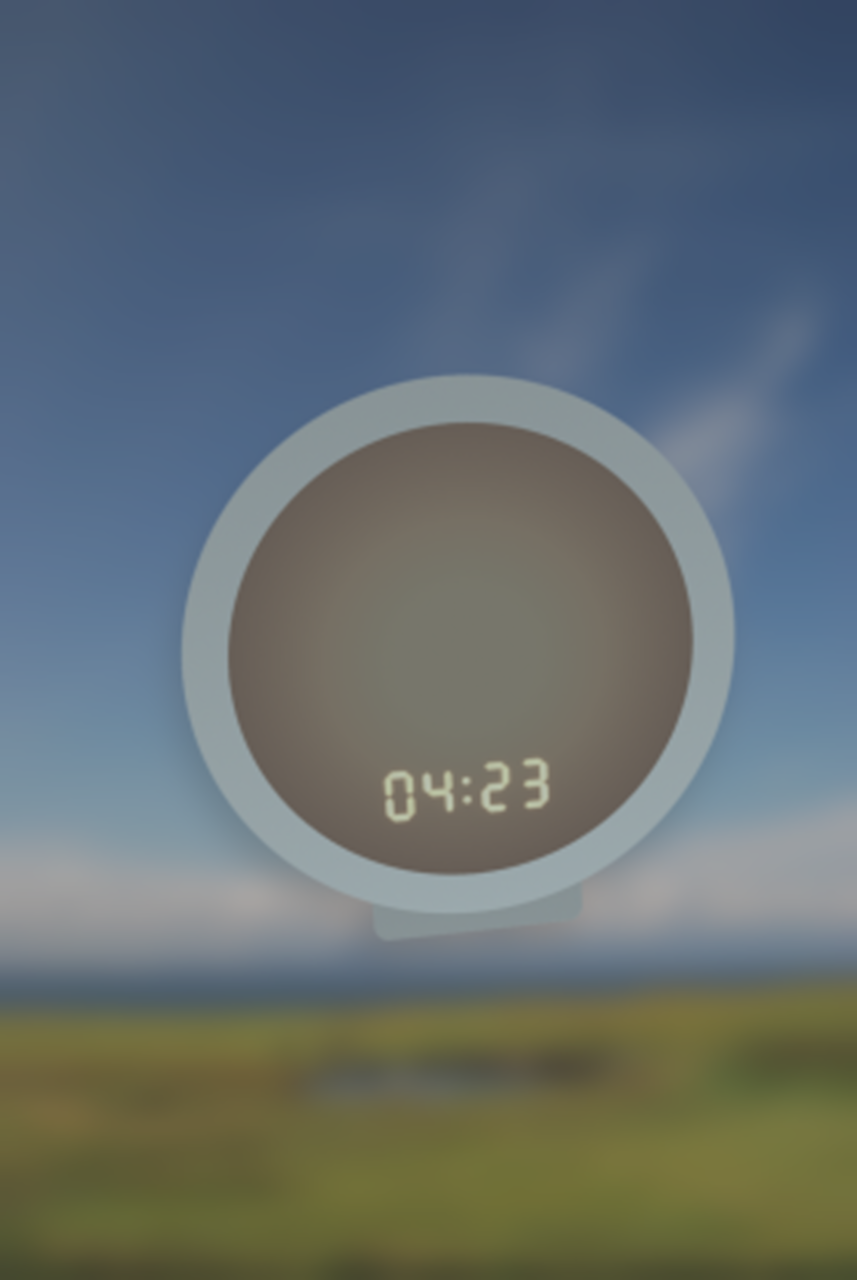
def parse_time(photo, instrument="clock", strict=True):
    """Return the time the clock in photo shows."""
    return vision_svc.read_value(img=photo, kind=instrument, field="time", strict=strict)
4:23
